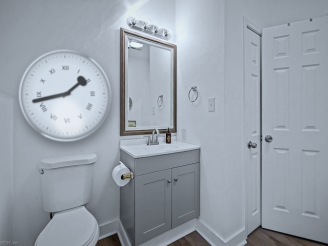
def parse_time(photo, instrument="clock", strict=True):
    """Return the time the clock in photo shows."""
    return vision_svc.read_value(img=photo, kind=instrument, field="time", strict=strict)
1:43
